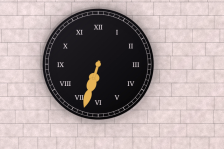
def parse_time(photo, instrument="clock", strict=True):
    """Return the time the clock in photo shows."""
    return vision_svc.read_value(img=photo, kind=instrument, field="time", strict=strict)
6:33
